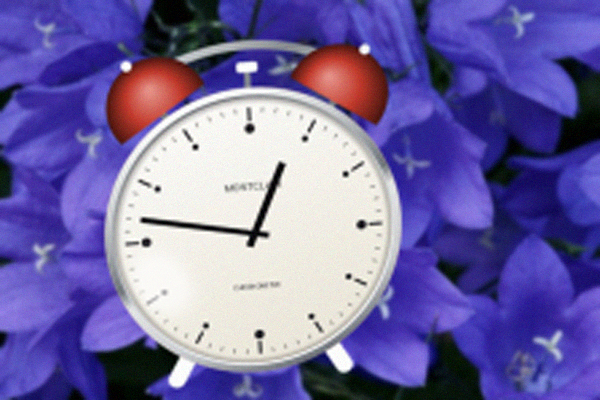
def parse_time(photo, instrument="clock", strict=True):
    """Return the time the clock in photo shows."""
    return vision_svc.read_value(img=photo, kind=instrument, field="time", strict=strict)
12:47
